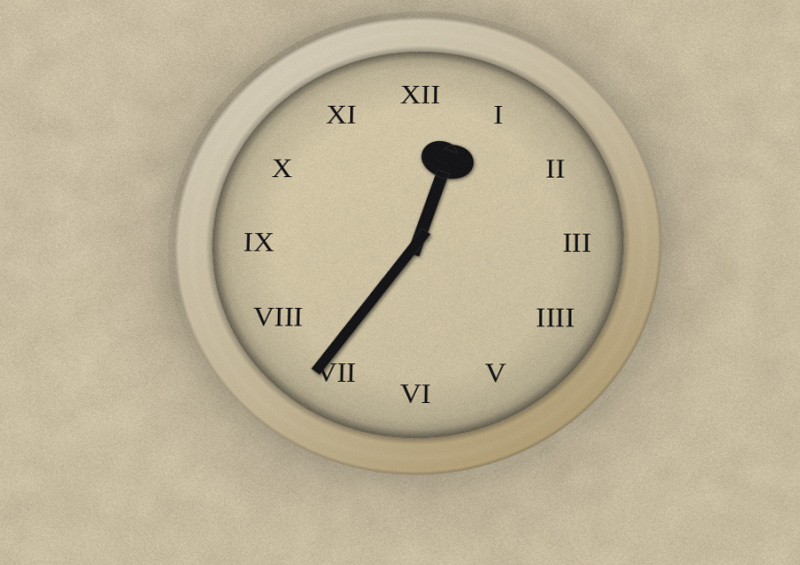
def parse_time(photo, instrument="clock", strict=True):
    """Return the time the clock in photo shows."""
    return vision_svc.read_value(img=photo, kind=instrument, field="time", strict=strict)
12:36
